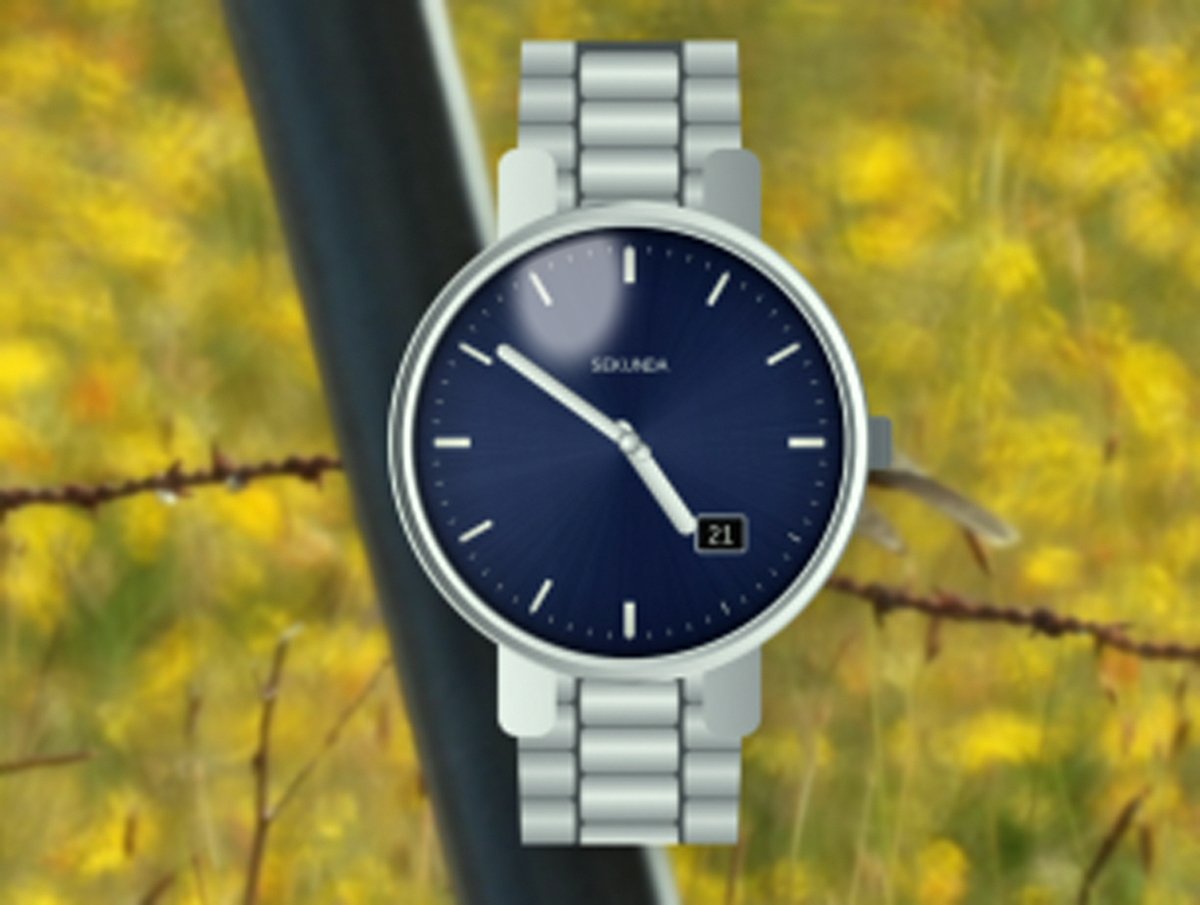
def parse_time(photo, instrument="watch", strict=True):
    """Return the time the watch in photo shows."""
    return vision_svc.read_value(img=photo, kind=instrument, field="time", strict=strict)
4:51
